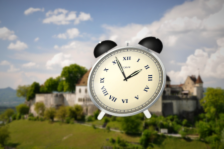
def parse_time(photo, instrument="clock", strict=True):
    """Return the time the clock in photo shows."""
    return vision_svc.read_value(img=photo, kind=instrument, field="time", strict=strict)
1:56
